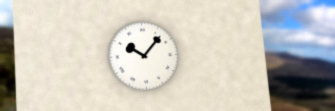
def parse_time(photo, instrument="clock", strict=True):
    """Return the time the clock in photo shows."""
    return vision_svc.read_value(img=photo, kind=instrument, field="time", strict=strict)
10:07
